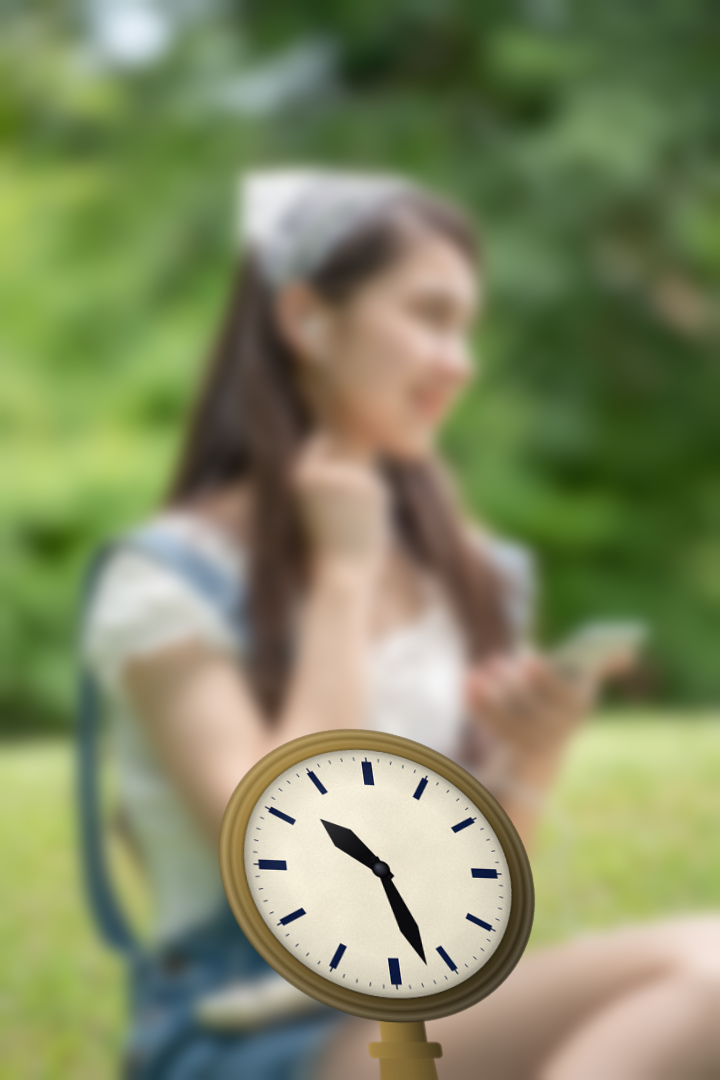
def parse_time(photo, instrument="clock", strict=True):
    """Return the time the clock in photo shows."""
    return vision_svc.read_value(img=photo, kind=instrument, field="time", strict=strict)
10:27
